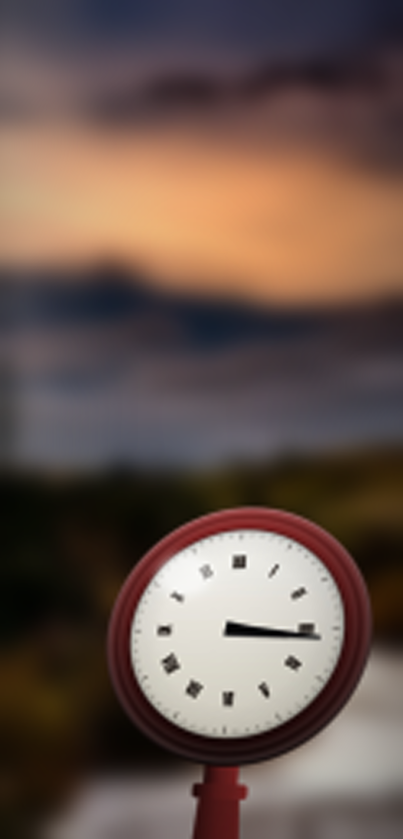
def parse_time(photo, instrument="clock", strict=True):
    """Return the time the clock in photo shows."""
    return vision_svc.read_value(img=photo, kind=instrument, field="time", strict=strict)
3:16
